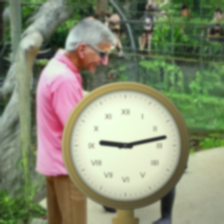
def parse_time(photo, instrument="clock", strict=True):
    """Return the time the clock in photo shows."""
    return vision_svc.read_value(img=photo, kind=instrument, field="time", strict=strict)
9:13
